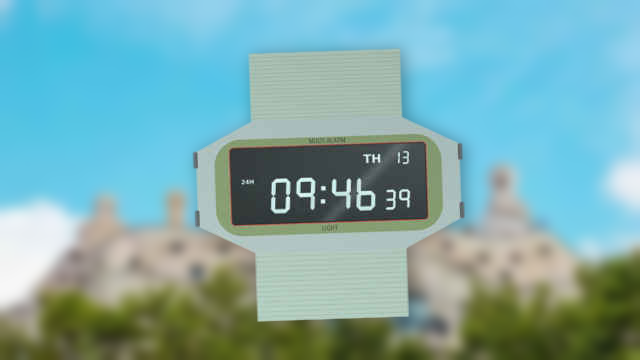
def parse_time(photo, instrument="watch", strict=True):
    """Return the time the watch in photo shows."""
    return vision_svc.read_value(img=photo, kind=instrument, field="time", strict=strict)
9:46:39
